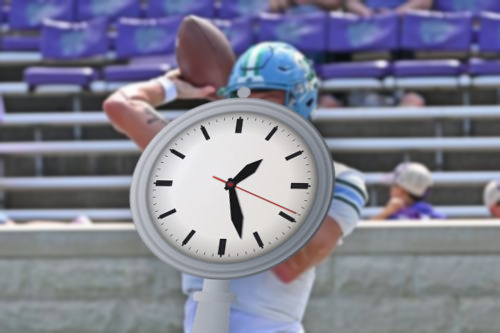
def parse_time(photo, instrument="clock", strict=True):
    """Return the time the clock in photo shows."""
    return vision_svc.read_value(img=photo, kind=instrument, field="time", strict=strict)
1:27:19
